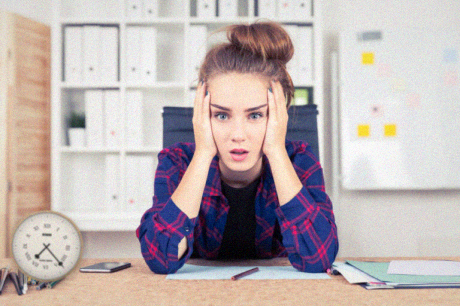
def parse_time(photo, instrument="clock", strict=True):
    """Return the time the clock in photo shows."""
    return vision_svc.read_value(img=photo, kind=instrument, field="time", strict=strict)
7:23
